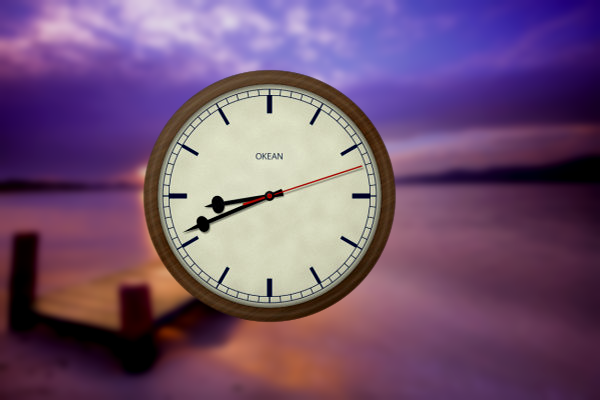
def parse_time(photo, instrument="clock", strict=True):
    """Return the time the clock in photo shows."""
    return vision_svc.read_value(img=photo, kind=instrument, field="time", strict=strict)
8:41:12
